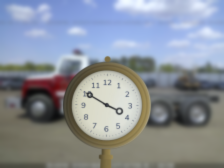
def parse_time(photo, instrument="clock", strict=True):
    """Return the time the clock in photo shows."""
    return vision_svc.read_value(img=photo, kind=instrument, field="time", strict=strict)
3:50
